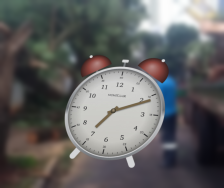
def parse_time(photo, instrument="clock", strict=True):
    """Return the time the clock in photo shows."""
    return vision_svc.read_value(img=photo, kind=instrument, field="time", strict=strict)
7:11
